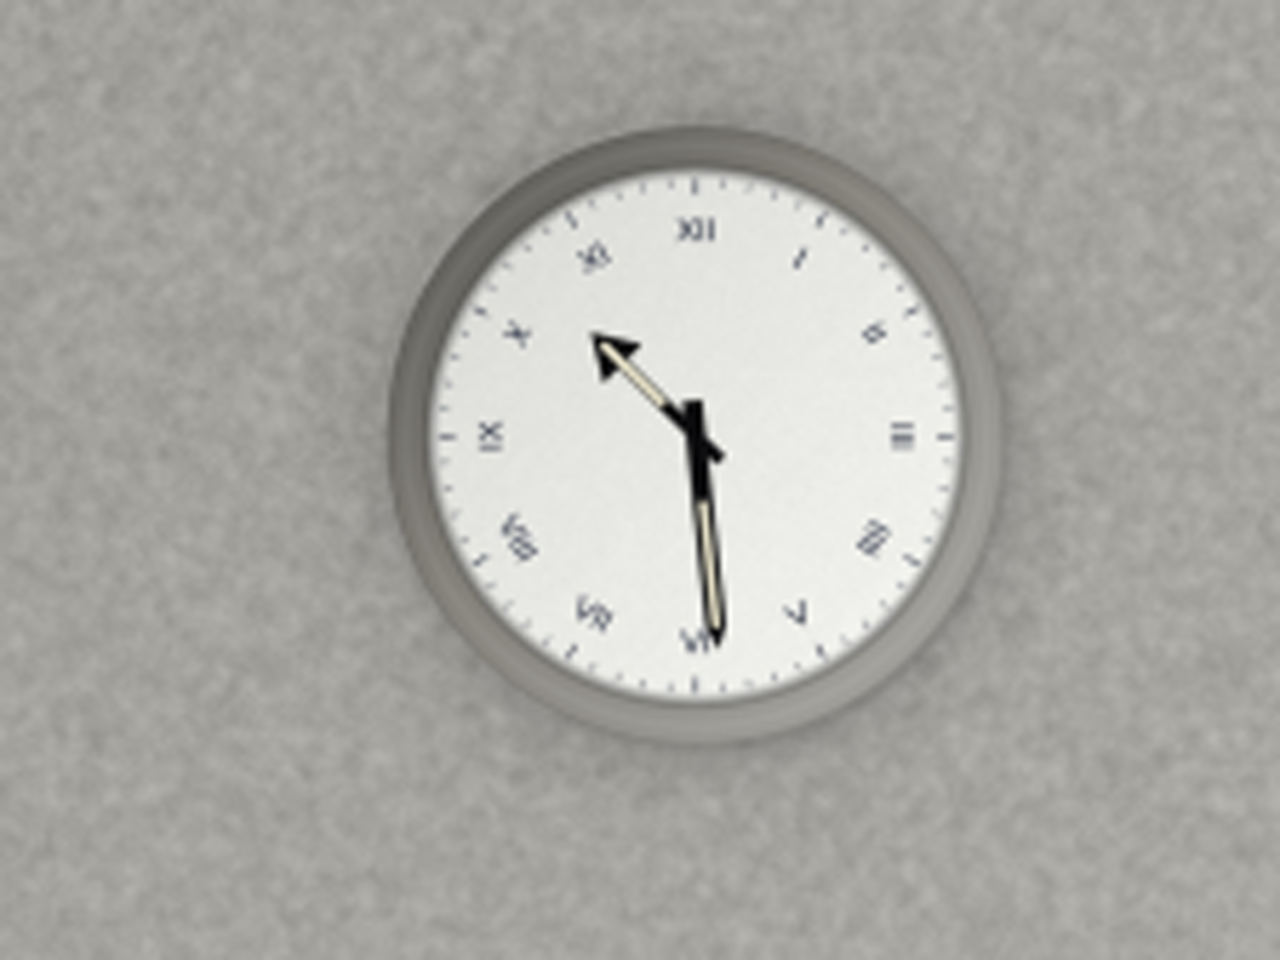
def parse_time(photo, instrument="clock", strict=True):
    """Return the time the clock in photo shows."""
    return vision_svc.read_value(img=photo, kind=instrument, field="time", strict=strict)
10:29
